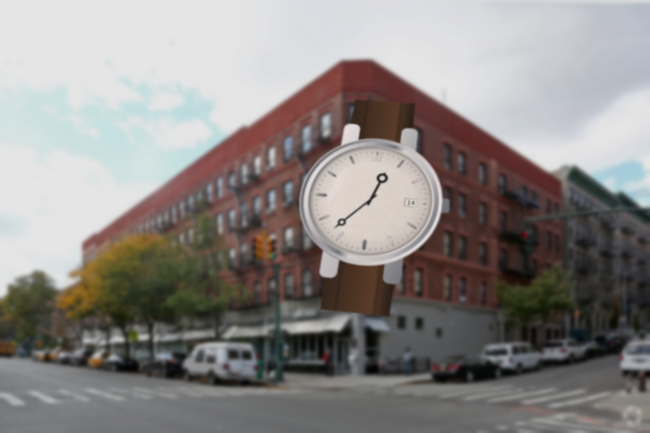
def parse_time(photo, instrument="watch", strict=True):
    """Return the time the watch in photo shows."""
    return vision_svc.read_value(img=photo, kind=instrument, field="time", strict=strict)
12:37
